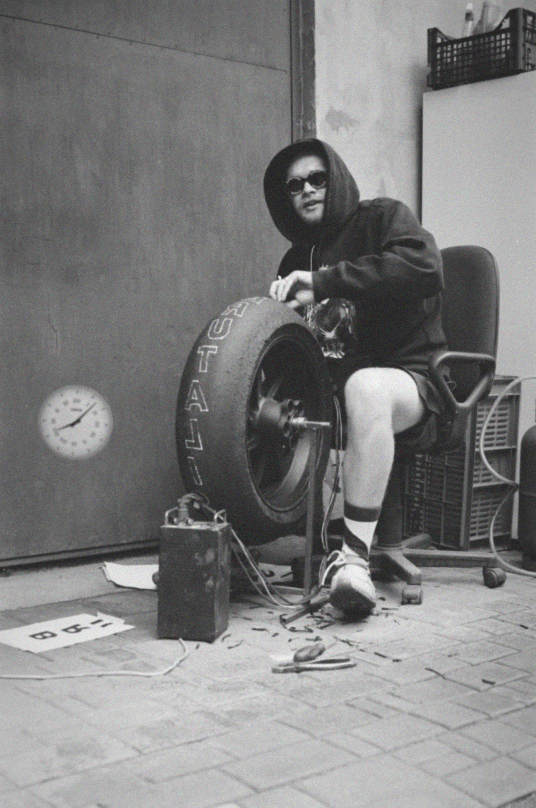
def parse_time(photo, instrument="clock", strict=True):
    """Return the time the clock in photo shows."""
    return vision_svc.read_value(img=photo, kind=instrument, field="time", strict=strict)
8:07
